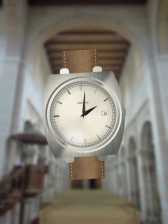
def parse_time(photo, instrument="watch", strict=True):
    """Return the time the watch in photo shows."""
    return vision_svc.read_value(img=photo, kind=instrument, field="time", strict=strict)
2:01
